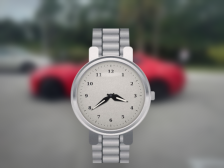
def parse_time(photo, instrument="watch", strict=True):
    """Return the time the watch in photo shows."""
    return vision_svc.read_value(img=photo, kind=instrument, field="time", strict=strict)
3:39
